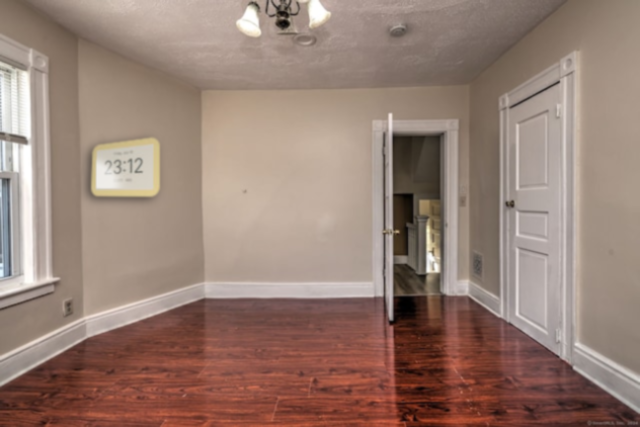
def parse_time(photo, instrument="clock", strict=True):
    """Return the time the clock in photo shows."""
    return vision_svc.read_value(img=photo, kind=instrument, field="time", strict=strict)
23:12
